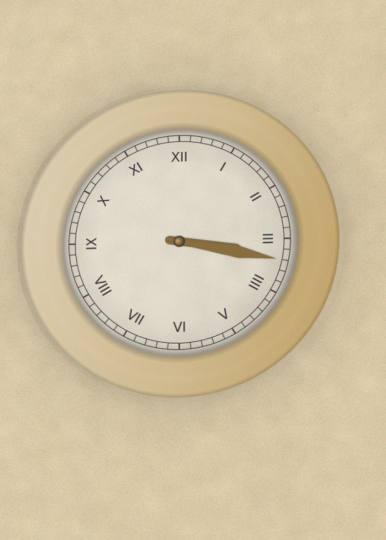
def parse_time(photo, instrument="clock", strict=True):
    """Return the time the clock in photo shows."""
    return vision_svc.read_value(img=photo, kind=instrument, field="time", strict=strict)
3:17
